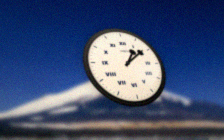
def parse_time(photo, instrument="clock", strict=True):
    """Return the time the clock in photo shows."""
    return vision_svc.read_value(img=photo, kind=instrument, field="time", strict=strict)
1:09
